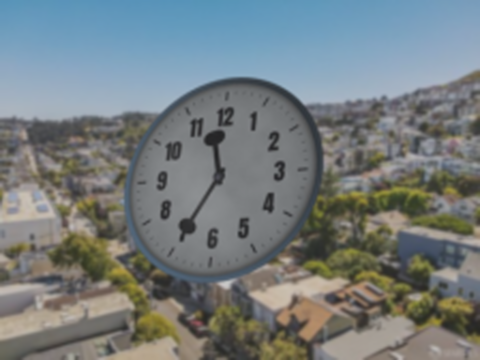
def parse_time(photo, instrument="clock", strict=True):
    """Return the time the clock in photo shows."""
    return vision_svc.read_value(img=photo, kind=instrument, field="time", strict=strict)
11:35
